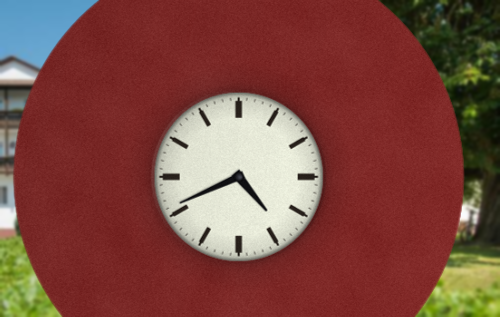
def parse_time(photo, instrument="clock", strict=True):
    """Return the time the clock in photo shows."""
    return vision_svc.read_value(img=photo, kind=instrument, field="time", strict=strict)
4:41
